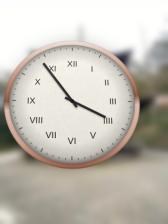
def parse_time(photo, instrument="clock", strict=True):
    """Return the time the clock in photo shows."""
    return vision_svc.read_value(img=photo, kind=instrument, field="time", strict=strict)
3:54
